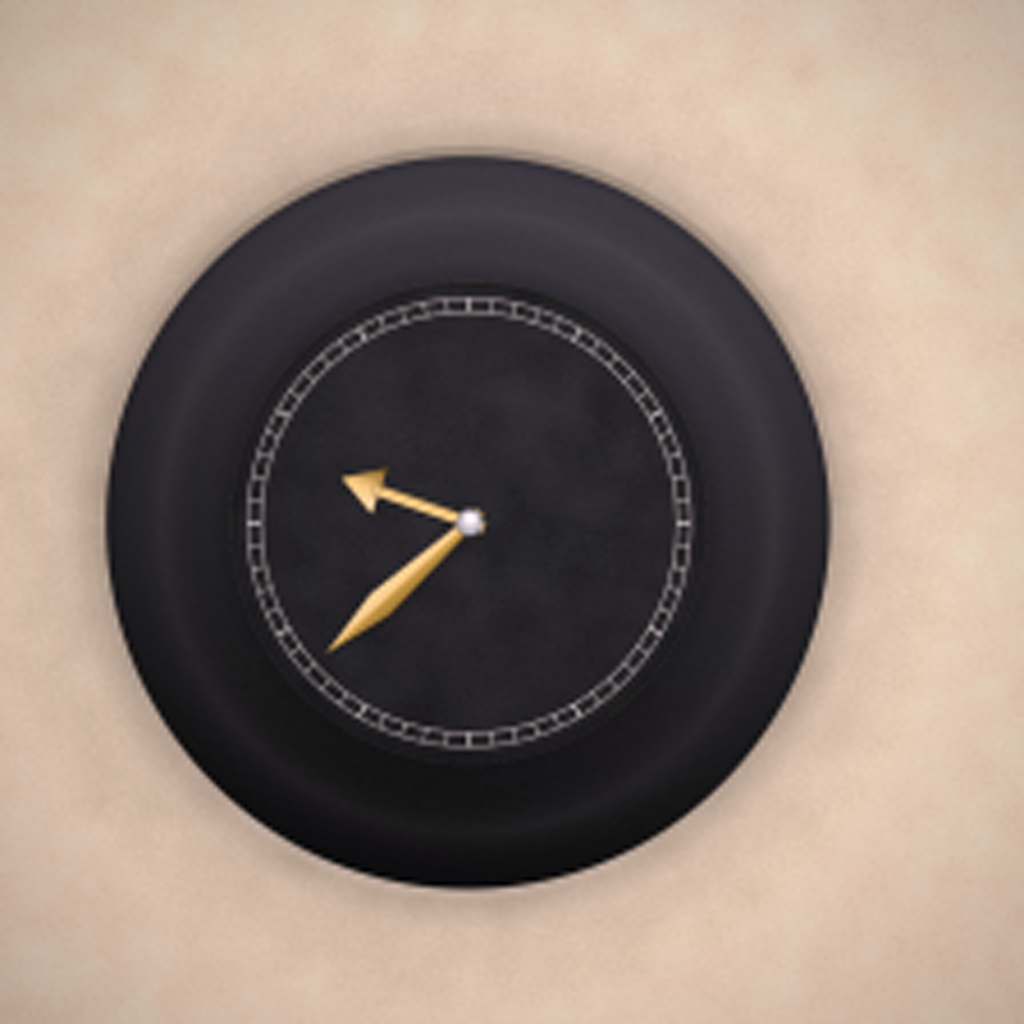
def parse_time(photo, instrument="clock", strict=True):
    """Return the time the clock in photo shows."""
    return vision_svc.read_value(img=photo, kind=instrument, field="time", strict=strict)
9:38
